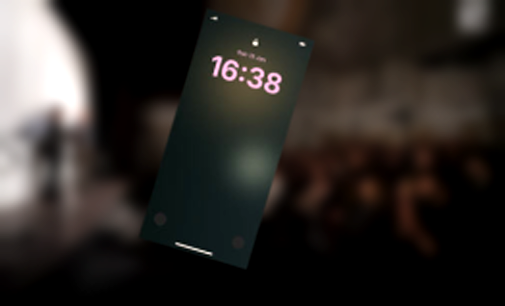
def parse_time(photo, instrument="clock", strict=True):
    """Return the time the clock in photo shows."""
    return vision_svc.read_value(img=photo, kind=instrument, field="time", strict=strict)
16:38
